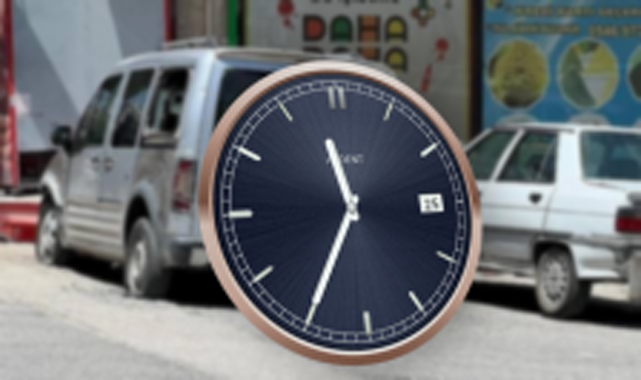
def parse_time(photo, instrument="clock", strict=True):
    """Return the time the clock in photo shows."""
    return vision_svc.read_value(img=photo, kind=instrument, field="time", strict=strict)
11:35
